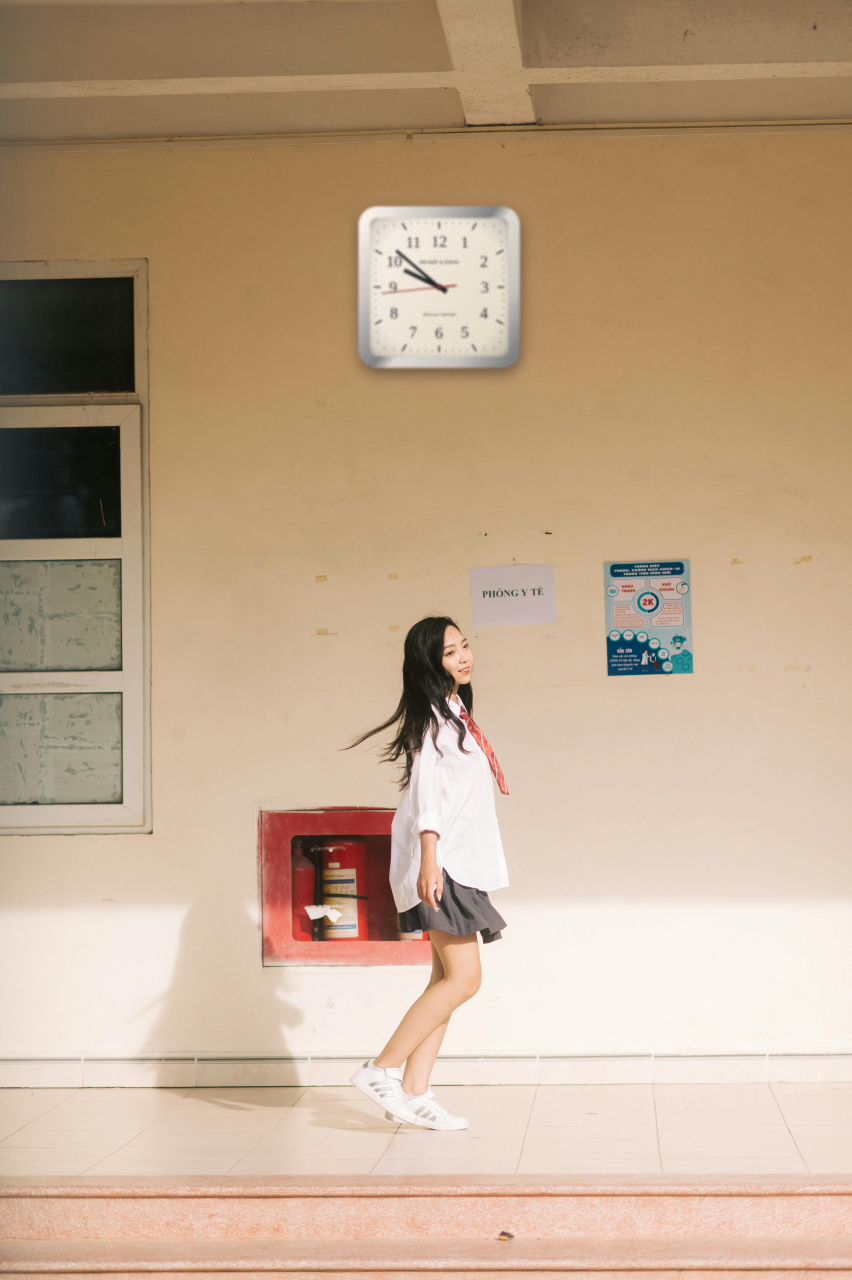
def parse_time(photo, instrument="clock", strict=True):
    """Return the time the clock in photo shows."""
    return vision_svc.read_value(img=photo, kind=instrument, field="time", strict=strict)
9:51:44
